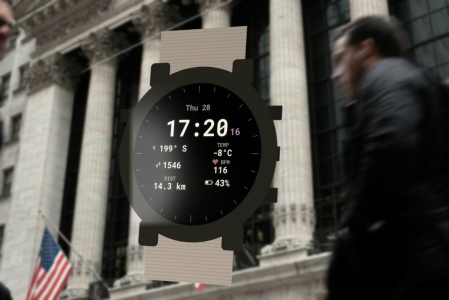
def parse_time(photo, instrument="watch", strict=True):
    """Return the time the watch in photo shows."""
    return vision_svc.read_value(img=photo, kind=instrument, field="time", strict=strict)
17:20:16
